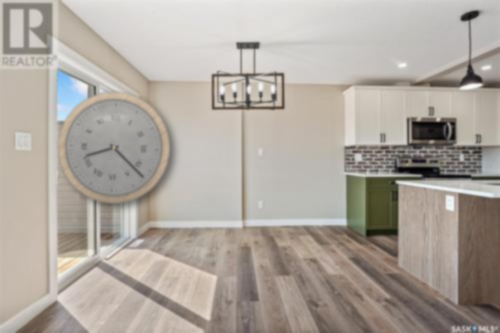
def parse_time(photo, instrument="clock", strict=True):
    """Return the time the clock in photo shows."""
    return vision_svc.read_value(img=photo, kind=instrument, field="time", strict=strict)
8:22
